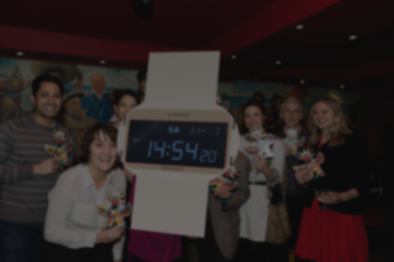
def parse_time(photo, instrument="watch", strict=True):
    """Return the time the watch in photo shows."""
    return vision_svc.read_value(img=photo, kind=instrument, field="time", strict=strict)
14:54
